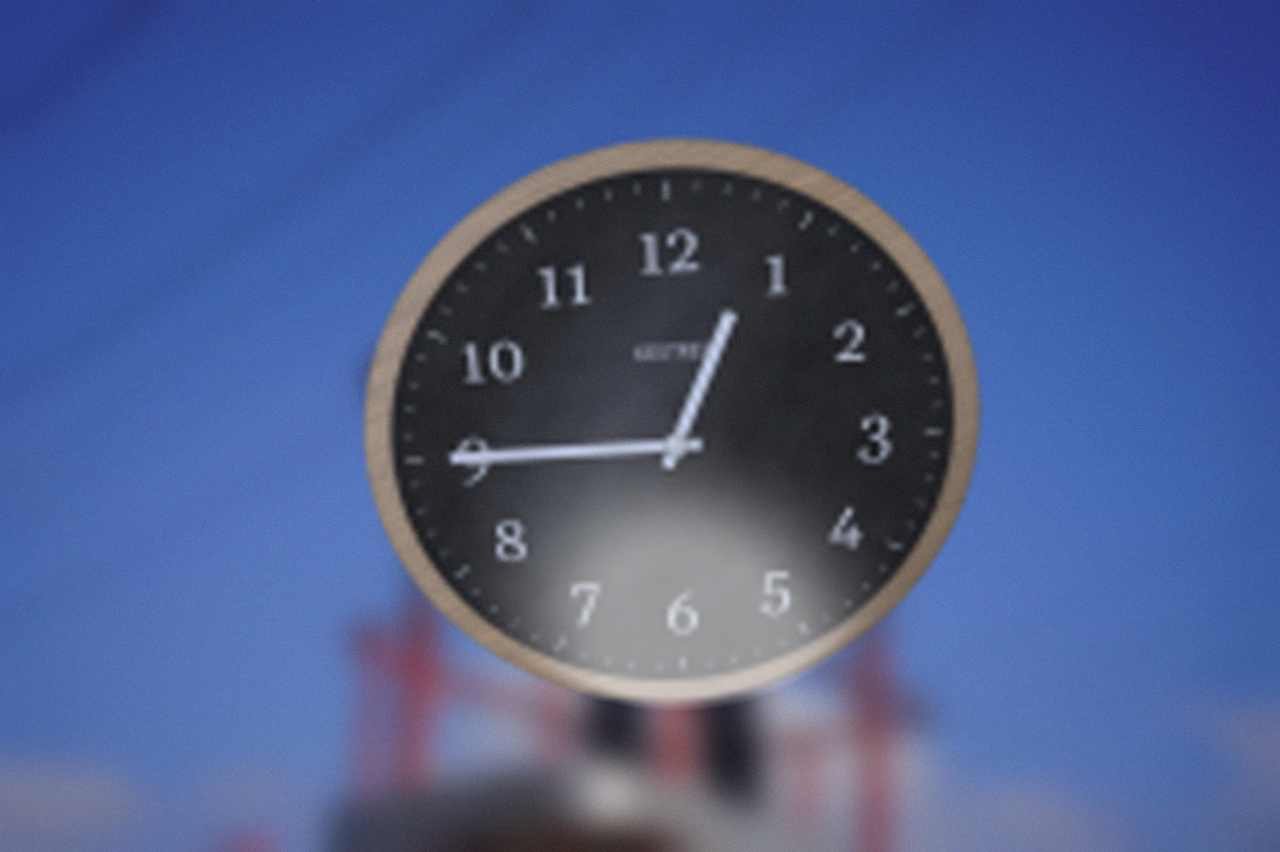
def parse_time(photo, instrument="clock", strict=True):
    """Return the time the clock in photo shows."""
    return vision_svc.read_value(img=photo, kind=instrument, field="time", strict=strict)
12:45
